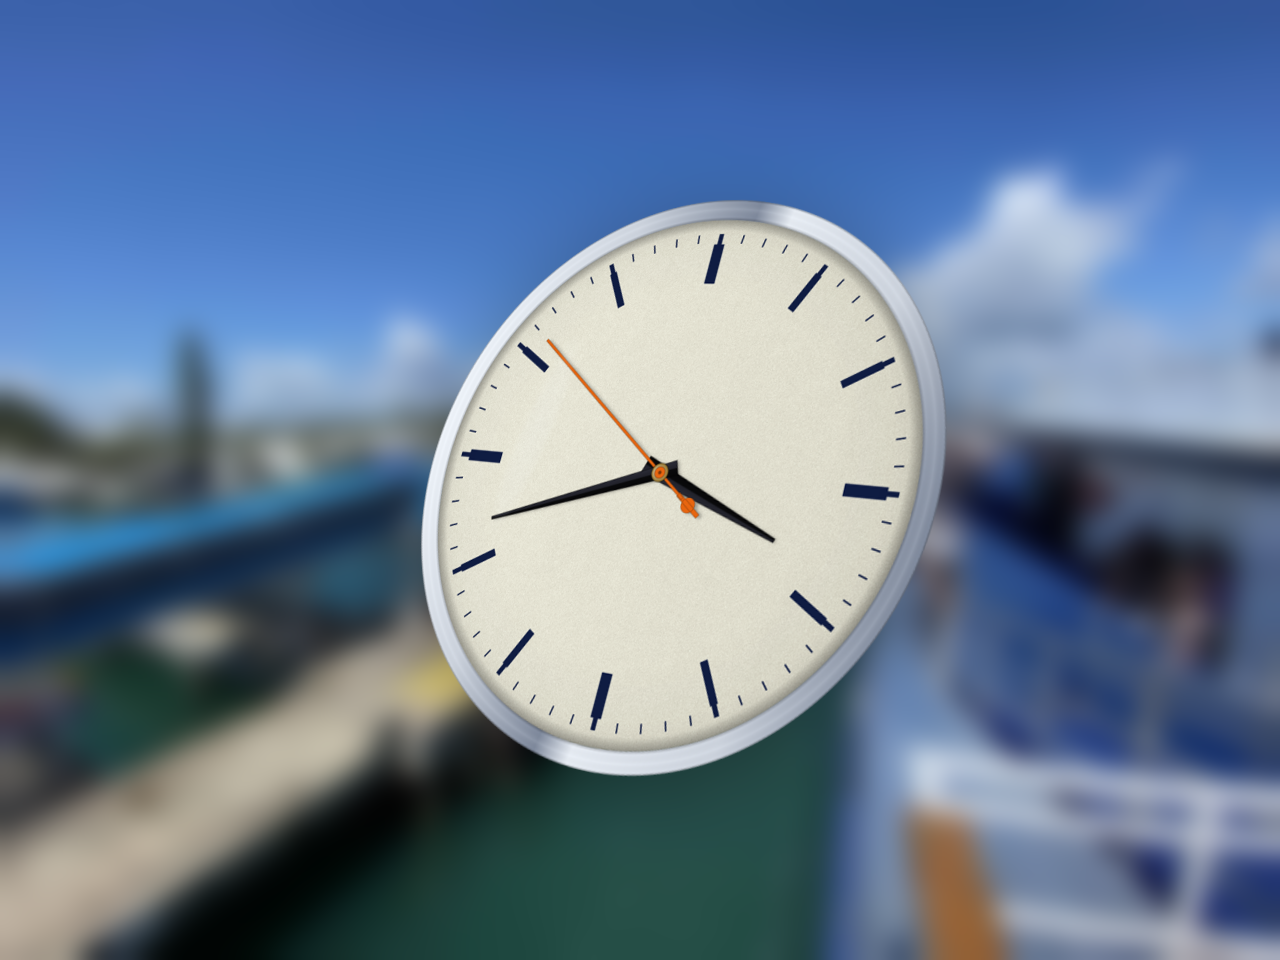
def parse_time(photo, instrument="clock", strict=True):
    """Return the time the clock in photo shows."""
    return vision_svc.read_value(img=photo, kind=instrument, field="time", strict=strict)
3:41:51
